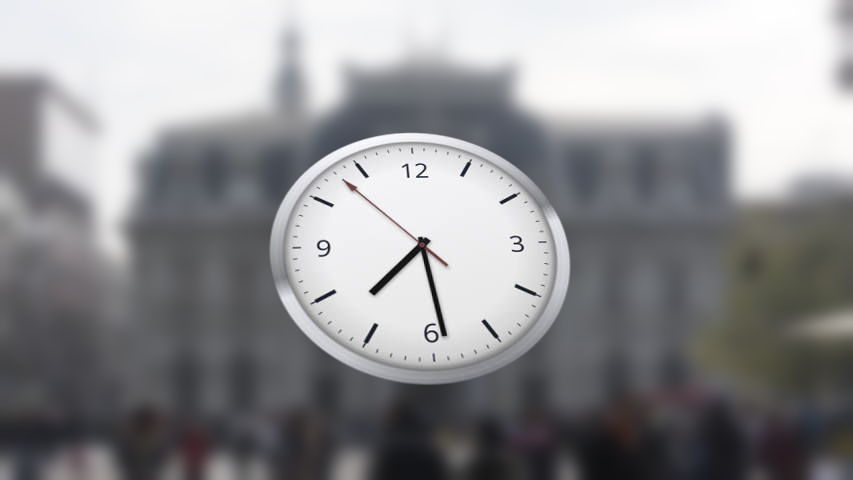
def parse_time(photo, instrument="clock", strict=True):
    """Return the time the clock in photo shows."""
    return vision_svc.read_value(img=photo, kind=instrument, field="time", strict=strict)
7:28:53
